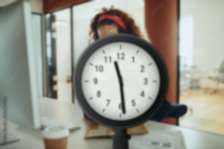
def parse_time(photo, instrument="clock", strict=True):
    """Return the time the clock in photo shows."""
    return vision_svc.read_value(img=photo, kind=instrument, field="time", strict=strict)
11:29
